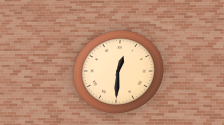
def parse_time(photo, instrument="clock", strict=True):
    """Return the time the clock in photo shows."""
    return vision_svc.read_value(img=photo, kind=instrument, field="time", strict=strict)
12:30
